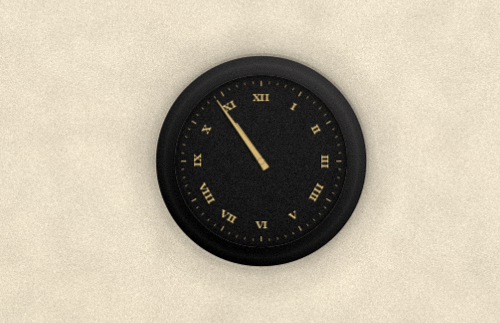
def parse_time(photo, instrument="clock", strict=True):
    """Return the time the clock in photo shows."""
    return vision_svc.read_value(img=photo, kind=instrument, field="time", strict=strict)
10:54
